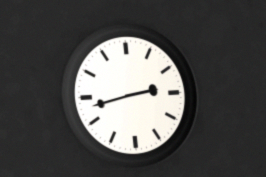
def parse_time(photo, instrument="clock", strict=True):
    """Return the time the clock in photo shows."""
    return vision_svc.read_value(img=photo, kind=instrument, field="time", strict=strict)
2:43
